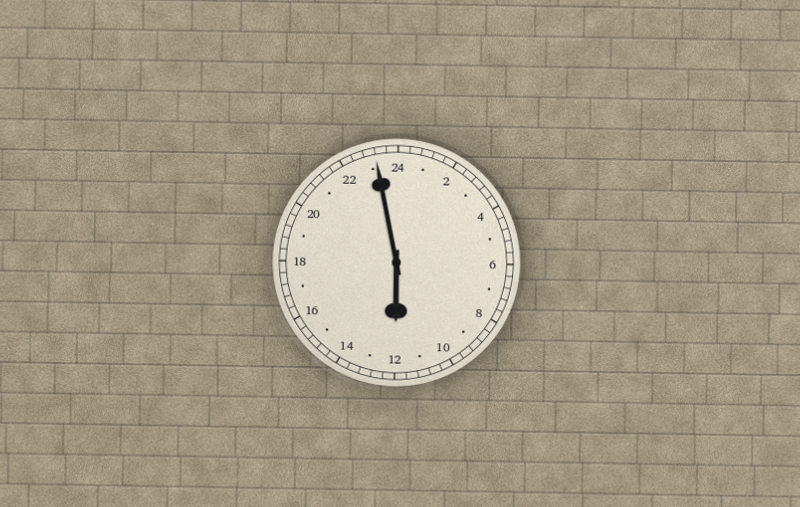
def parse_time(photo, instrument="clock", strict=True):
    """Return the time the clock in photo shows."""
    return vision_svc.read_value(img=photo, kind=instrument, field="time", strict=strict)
11:58
